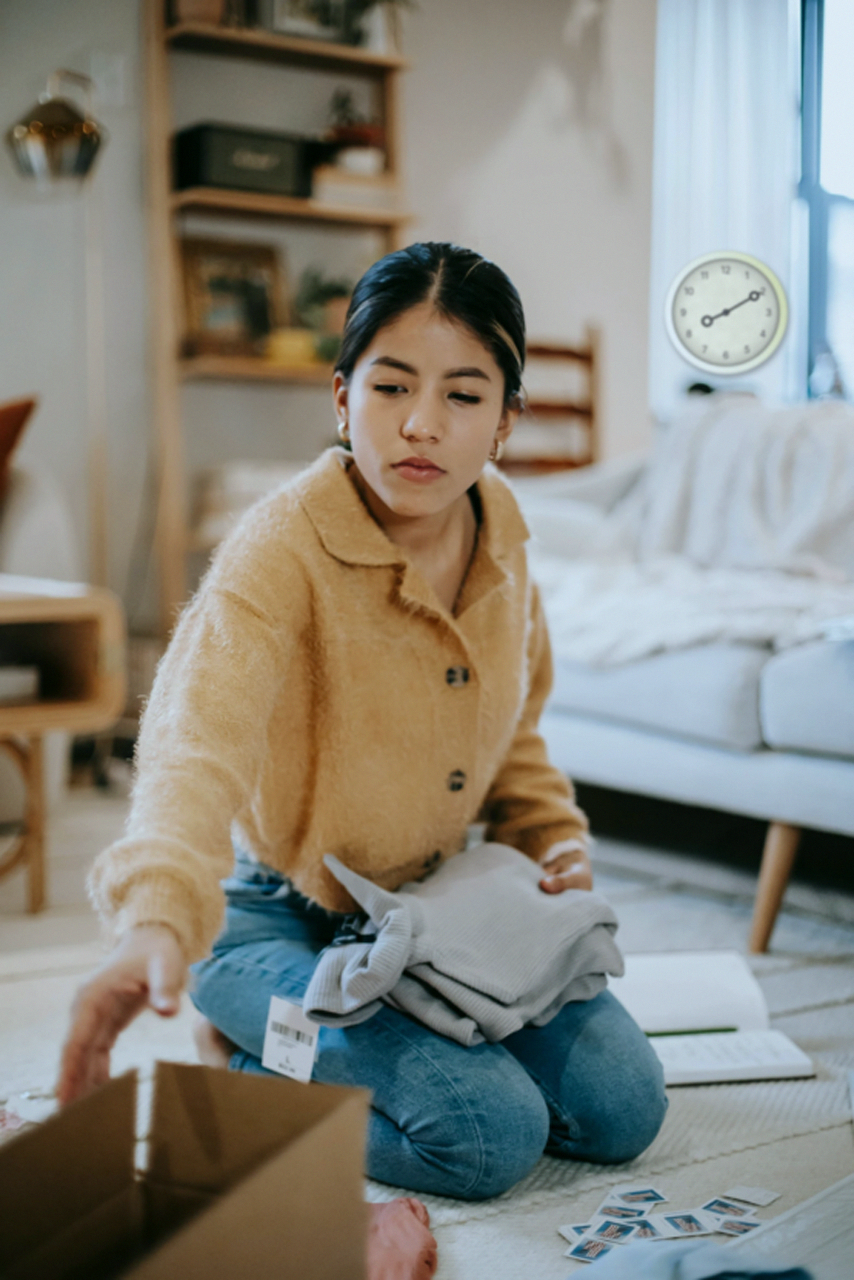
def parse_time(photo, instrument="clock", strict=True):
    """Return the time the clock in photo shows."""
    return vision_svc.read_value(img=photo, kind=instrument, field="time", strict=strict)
8:10
